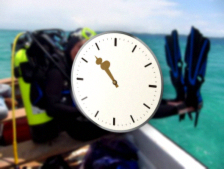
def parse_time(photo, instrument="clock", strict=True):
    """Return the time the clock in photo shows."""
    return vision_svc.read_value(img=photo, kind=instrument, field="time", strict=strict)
10:53
